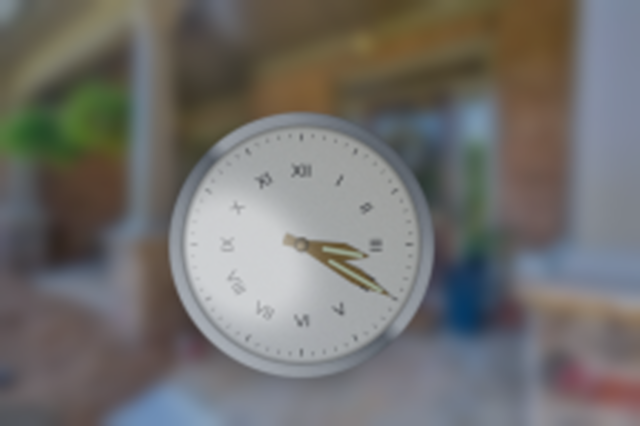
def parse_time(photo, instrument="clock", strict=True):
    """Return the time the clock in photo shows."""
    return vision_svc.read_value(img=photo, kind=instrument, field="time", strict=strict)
3:20
